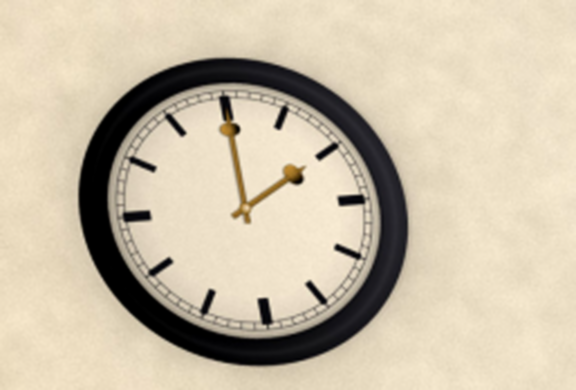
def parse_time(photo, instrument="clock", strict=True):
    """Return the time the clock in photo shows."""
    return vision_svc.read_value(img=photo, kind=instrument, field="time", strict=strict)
2:00
